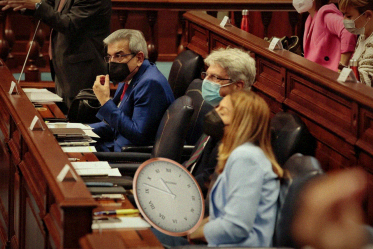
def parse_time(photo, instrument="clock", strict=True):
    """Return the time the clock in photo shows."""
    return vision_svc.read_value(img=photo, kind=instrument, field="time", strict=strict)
10:47
